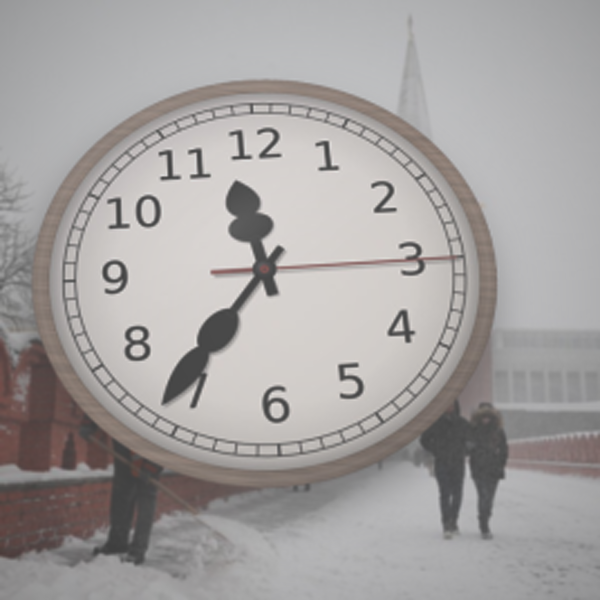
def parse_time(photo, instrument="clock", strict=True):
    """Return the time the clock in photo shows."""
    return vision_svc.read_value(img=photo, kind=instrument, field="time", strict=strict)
11:36:15
